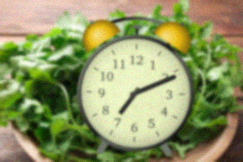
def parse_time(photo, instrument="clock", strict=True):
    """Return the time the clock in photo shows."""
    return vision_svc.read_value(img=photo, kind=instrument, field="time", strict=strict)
7:11
